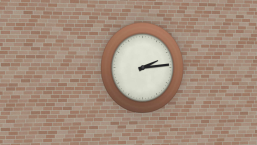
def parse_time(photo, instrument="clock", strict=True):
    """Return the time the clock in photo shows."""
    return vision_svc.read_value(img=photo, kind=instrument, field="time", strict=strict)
2:14
